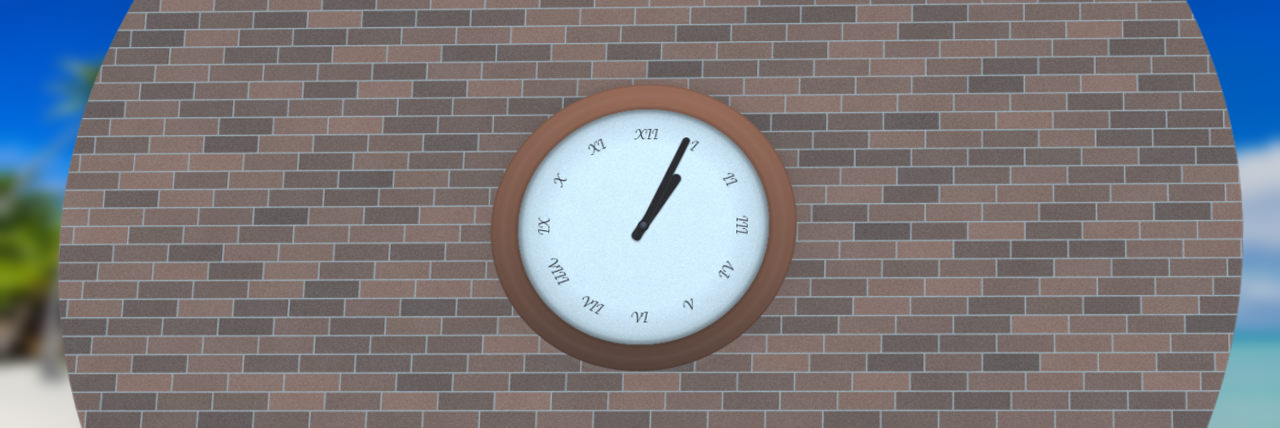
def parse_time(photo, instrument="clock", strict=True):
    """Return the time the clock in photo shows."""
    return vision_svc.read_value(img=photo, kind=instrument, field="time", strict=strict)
1:04
